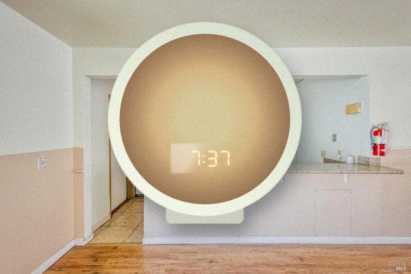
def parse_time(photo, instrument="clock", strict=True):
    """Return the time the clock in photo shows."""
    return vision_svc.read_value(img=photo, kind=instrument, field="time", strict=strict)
7:37
